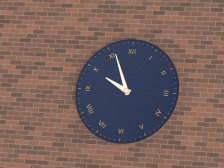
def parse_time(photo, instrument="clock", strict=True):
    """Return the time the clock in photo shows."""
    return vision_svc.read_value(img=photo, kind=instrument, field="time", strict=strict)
9:56
